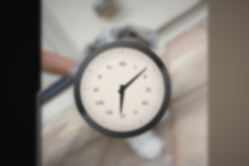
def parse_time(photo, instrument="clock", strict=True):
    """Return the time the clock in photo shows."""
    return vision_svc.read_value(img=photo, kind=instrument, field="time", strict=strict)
6:08
